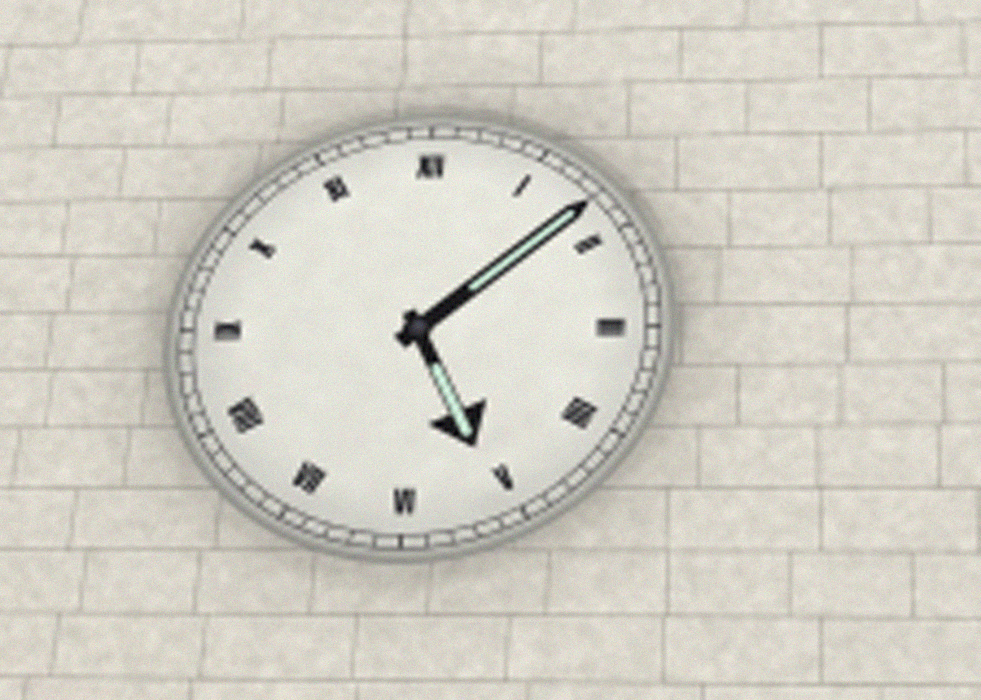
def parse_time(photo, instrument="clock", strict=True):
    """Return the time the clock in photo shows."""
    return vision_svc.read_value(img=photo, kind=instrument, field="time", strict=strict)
5:08
